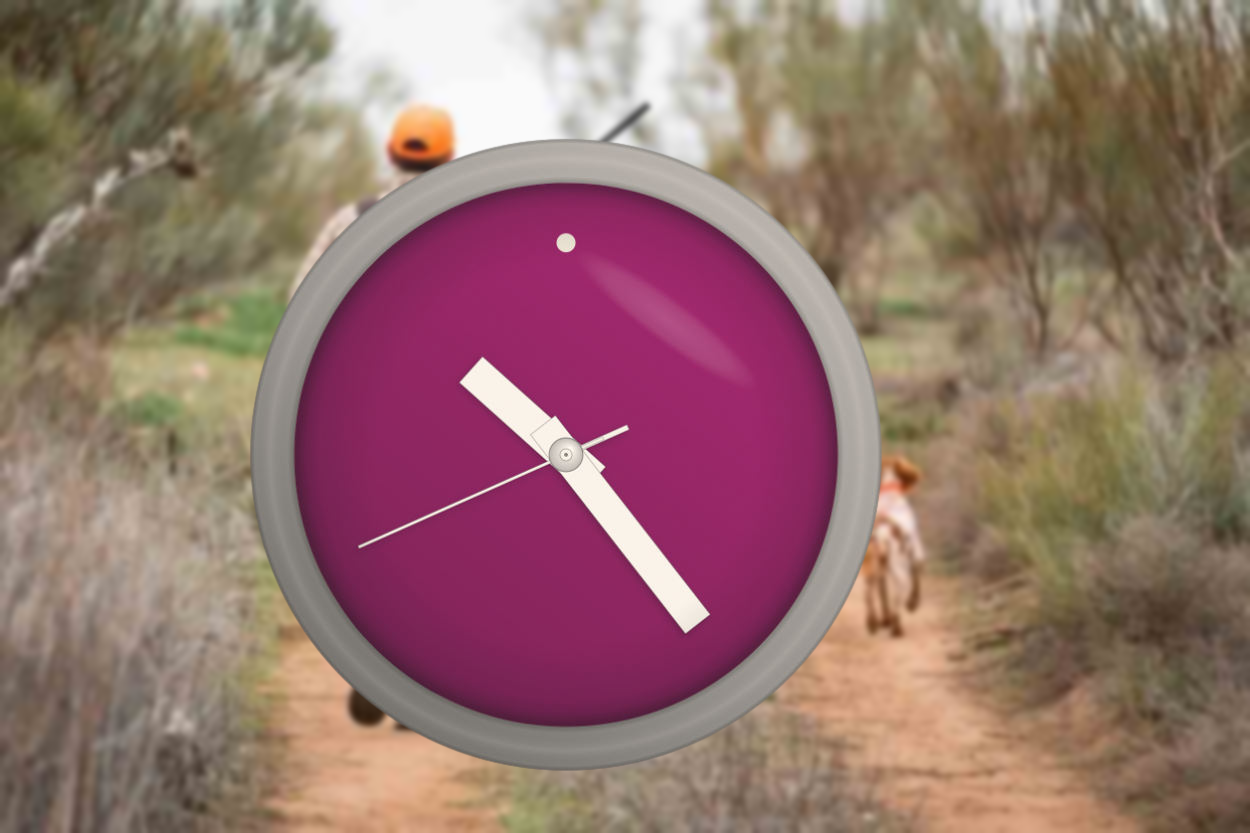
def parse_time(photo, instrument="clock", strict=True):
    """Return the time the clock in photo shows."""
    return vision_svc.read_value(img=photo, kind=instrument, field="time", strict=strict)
10:23:41
